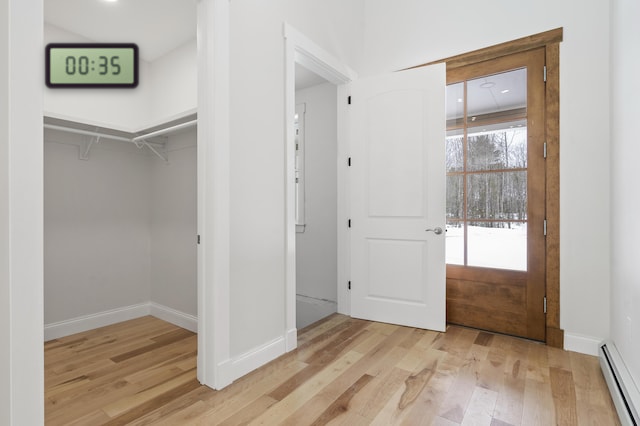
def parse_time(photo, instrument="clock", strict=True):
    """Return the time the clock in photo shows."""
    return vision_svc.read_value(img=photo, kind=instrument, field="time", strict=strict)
0:35
